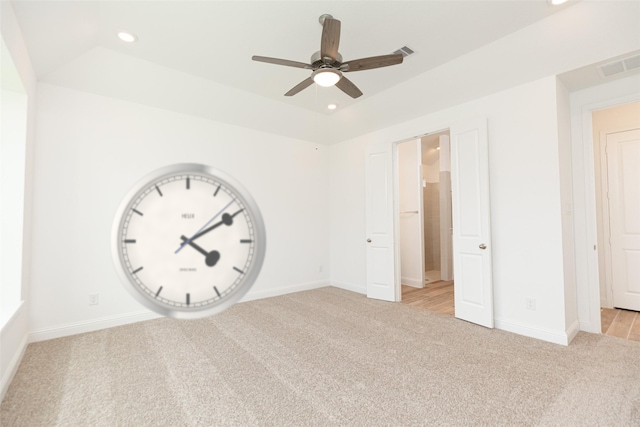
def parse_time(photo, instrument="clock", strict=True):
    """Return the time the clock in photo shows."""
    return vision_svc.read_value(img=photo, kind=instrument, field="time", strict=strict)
4:10:08
